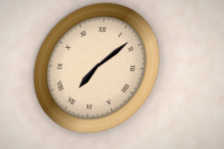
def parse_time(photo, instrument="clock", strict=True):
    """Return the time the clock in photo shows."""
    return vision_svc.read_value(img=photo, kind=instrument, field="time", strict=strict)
7:08
